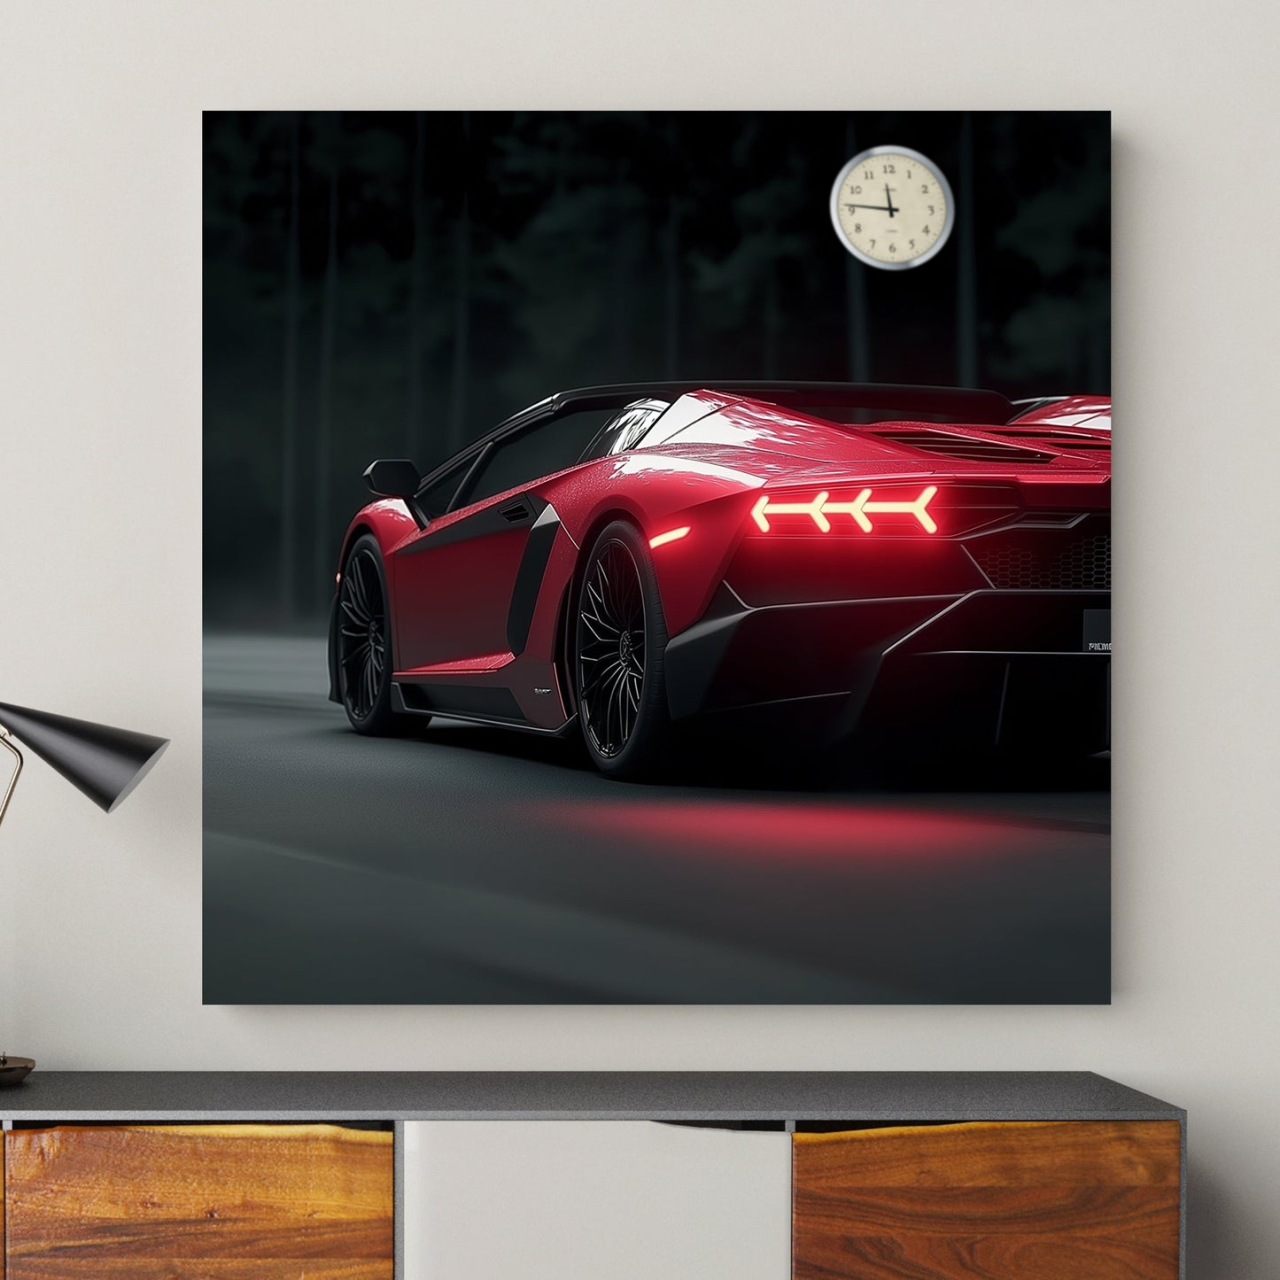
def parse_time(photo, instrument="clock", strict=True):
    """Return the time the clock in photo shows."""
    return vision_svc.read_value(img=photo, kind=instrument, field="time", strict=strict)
11:46
